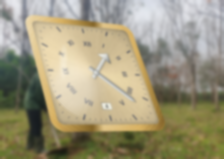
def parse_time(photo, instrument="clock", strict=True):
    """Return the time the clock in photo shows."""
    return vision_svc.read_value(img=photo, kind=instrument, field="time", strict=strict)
1:22
